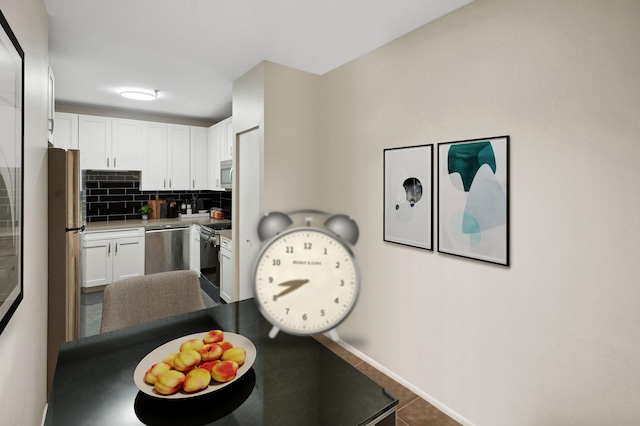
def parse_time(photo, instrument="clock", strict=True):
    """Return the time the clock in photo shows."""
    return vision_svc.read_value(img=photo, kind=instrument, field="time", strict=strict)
8:40
